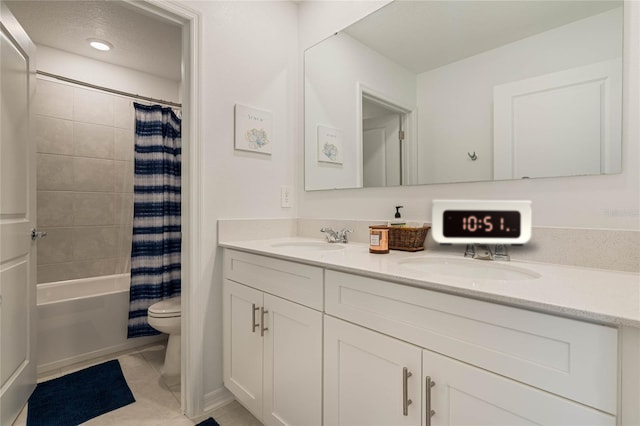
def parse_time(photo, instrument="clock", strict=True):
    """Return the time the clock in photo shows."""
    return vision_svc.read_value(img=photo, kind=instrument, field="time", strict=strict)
10:51
